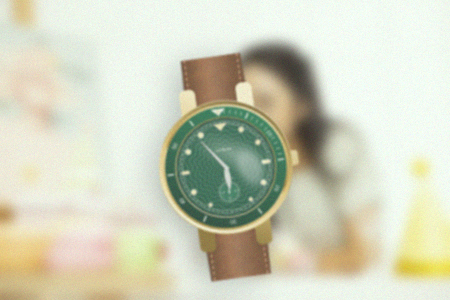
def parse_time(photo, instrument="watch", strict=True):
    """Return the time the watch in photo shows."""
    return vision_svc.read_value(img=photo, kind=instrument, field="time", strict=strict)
5:54
